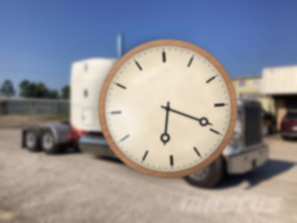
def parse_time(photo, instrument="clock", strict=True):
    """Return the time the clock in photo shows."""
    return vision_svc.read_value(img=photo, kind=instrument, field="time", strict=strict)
6:19
